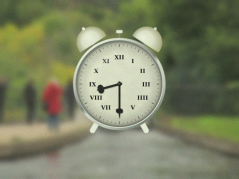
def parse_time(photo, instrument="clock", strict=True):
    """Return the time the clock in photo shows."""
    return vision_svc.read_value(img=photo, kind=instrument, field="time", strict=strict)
8:30
